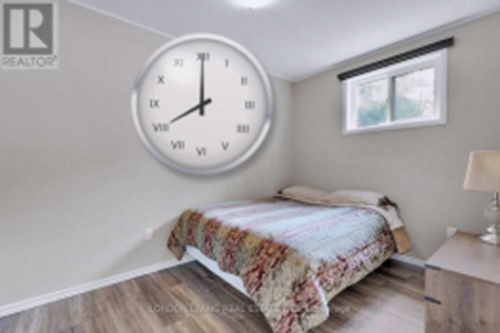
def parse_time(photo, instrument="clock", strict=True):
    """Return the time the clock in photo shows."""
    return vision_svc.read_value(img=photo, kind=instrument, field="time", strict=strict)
8:00
